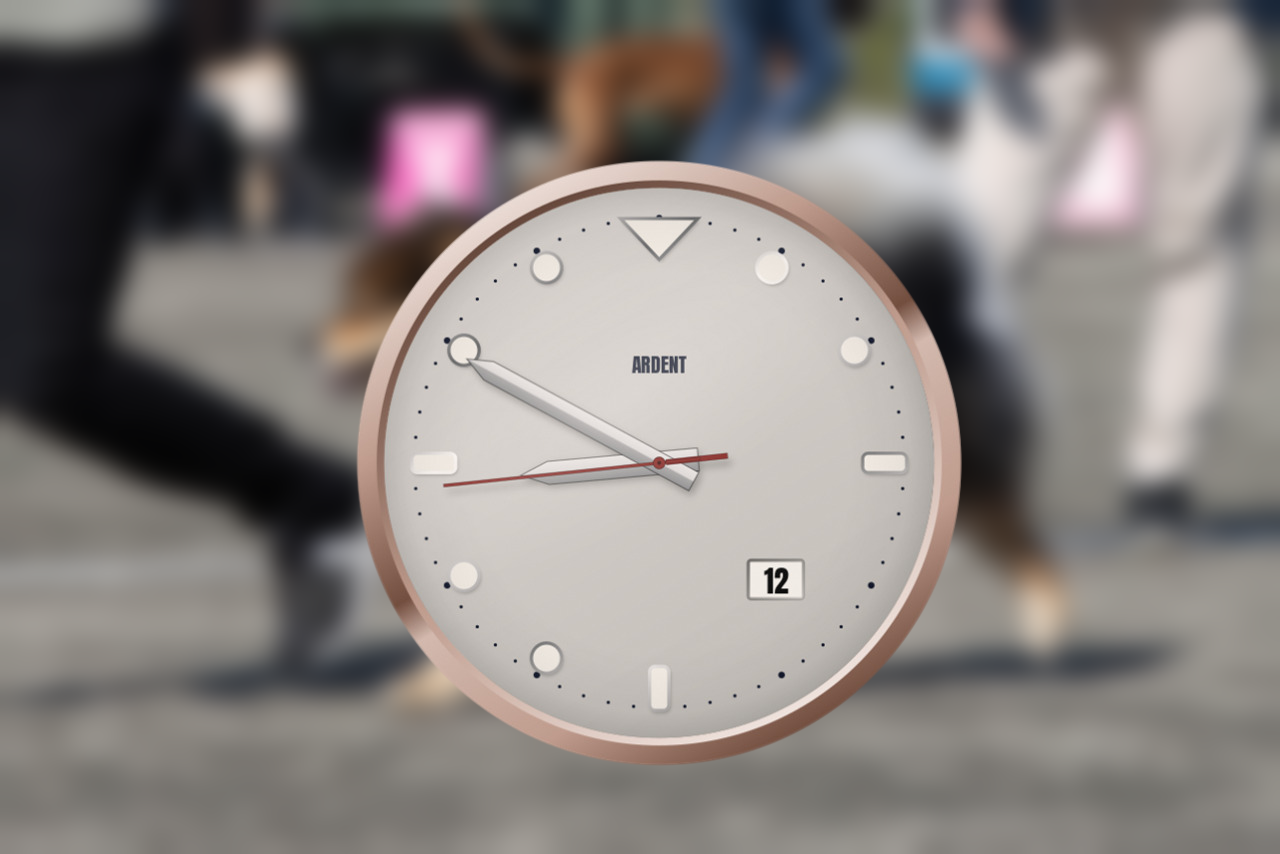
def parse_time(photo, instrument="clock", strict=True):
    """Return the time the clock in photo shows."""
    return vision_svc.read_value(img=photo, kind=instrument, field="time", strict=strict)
8:49:44
